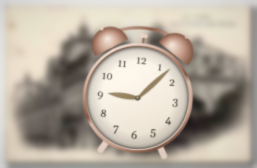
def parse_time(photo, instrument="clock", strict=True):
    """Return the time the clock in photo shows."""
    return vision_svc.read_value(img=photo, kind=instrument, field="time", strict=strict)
9:07
